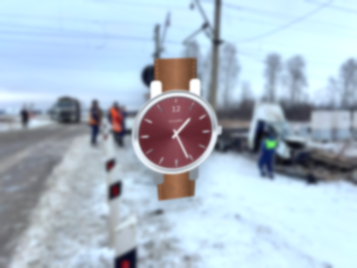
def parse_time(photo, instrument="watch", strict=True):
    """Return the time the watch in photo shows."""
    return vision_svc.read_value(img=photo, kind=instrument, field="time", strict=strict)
1:26
